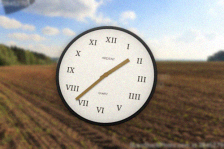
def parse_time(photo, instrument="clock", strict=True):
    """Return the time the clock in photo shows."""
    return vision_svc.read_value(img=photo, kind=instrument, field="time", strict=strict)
1:37
